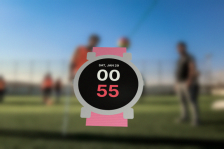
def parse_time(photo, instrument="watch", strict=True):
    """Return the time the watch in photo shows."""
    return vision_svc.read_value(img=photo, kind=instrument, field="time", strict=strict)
0:55
